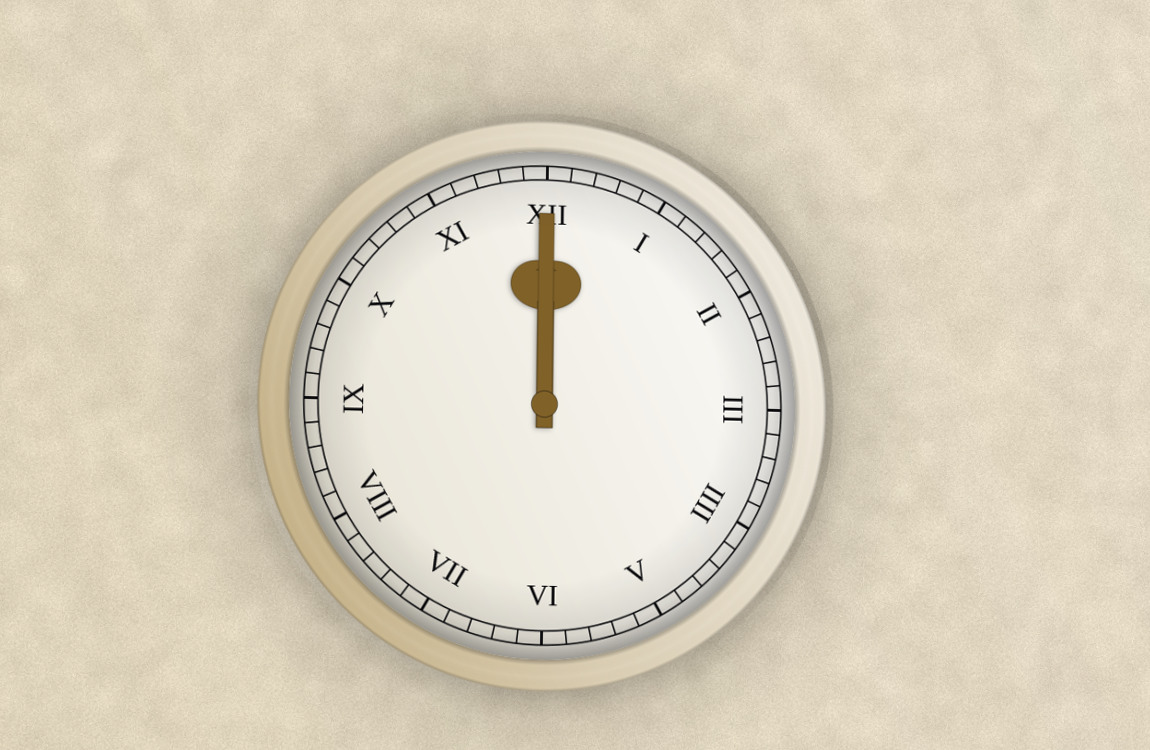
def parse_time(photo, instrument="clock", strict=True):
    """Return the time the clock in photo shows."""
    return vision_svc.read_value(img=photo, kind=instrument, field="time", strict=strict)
12:00
